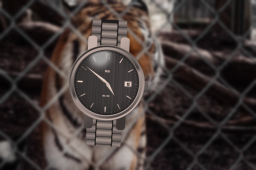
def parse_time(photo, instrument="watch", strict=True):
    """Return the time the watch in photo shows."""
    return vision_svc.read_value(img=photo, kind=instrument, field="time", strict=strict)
4:51
